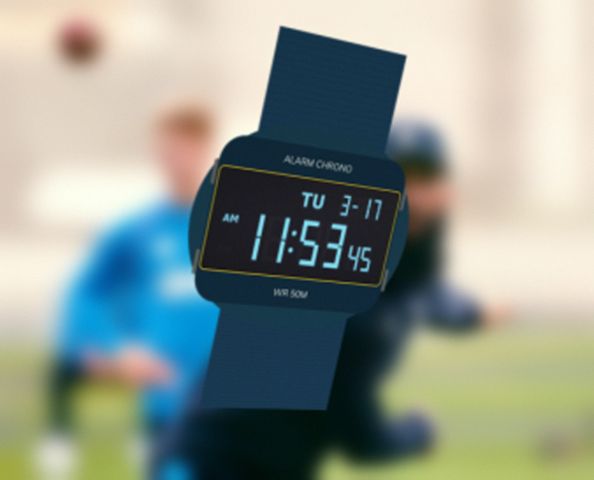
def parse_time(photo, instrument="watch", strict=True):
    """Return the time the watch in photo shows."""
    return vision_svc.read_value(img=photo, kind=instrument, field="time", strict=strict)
11:53:45
